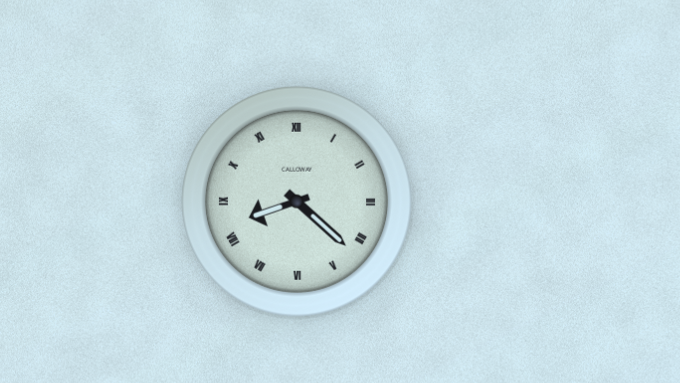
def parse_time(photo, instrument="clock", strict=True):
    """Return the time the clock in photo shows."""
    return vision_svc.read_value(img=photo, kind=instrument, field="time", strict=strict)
8:22
